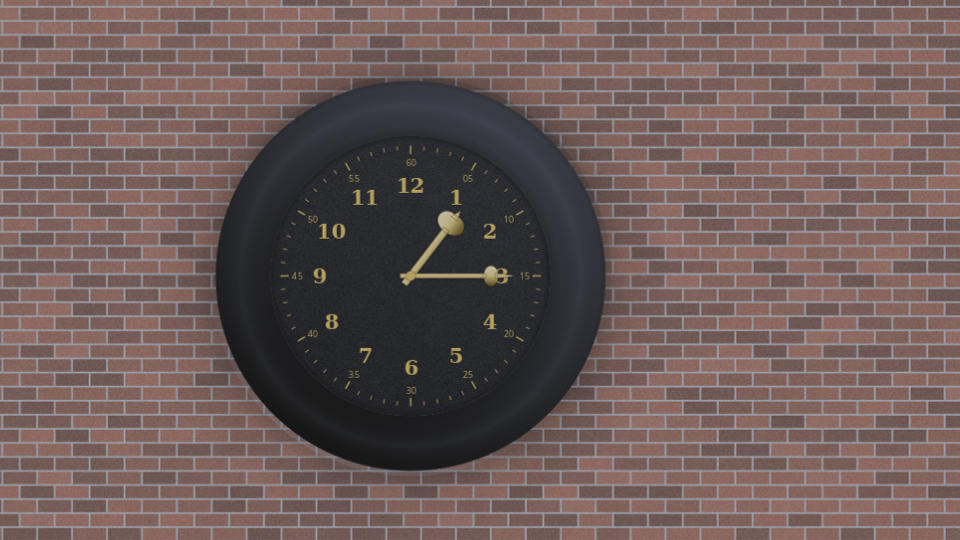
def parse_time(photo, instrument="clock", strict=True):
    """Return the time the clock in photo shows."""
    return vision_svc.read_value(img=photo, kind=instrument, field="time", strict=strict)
1:15
